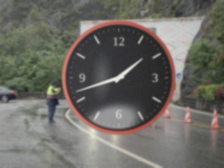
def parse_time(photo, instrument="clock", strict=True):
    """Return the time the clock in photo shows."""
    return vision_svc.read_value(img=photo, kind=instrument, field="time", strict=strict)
1:42
